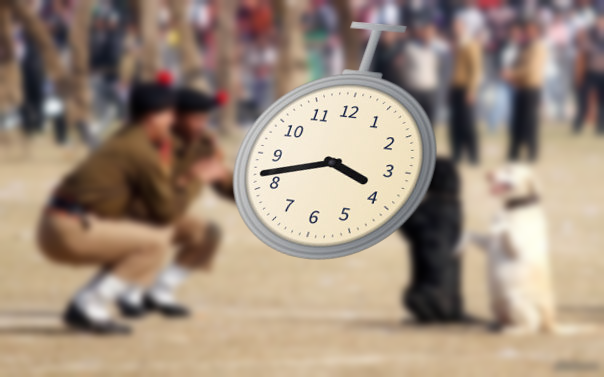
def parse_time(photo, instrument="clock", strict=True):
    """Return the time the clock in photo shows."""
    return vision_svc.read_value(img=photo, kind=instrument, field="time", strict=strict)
3:42
